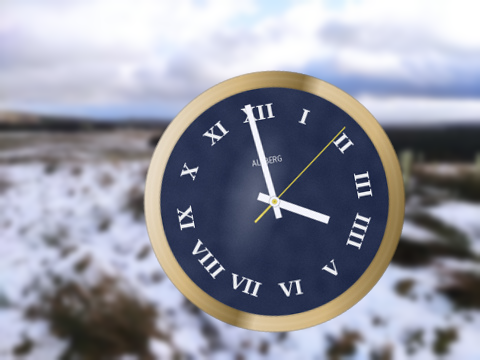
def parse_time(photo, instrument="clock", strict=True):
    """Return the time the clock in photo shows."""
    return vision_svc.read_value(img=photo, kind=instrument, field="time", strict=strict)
3:59:09
